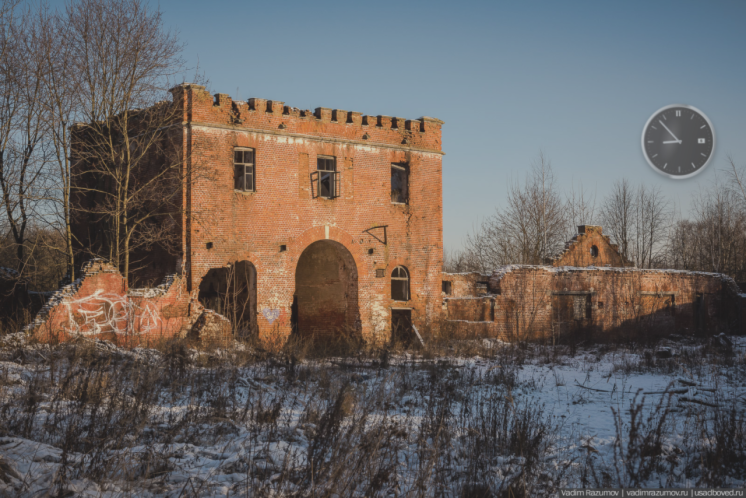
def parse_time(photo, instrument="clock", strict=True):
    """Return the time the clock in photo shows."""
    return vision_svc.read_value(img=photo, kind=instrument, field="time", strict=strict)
8:53
